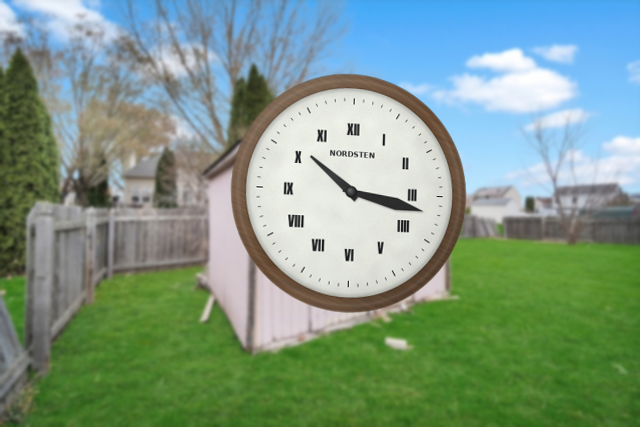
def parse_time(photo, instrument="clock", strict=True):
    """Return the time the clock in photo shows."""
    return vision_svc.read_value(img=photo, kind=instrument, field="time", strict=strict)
10:17
